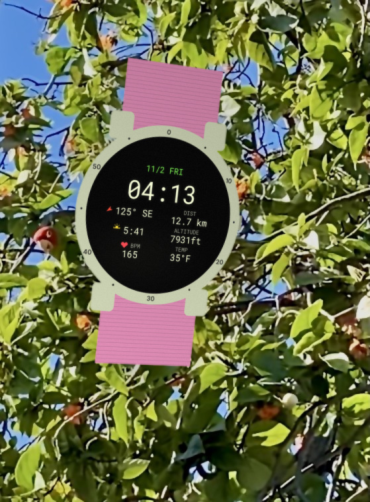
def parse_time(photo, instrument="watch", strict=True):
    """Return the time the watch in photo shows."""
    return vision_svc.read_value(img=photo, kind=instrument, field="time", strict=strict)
4:13
